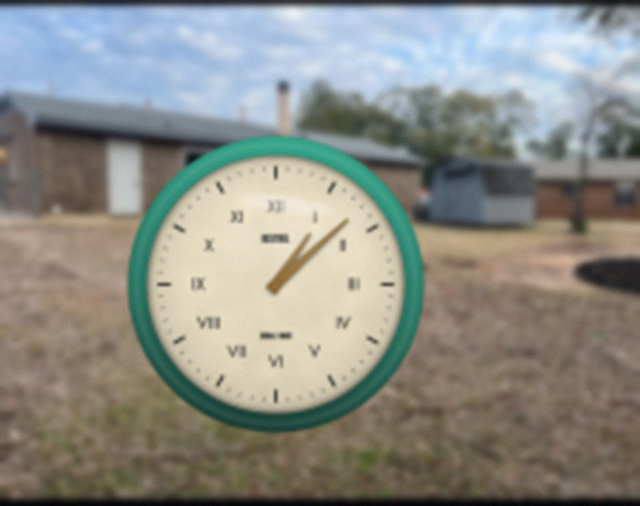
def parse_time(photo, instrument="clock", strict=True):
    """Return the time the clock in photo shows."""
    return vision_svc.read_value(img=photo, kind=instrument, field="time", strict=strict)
1:08
